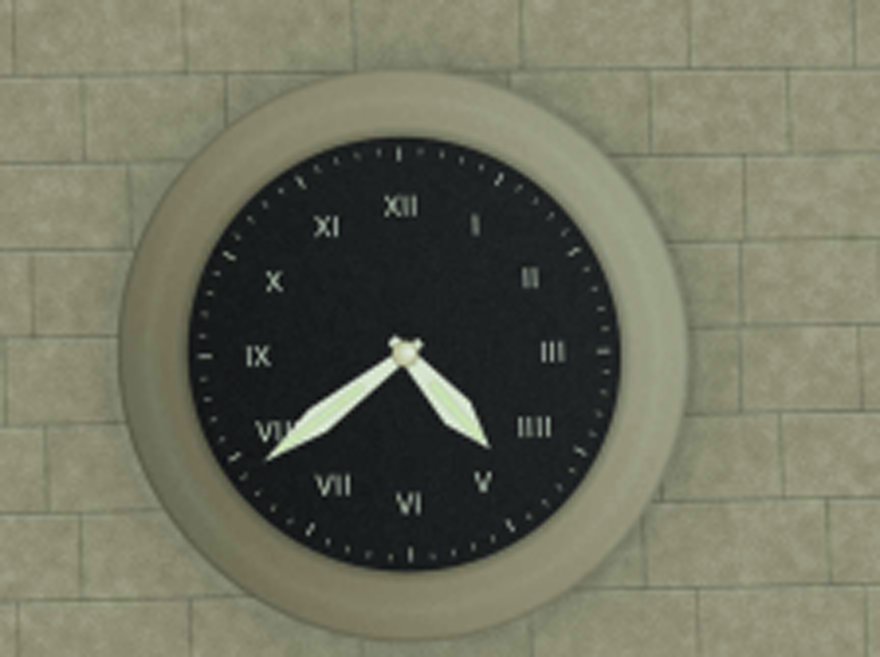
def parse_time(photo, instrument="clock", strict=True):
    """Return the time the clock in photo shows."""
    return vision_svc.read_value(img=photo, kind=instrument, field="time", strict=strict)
4:39
